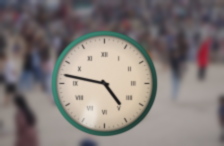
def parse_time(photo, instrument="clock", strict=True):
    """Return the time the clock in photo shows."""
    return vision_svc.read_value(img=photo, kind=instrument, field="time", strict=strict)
4:47
